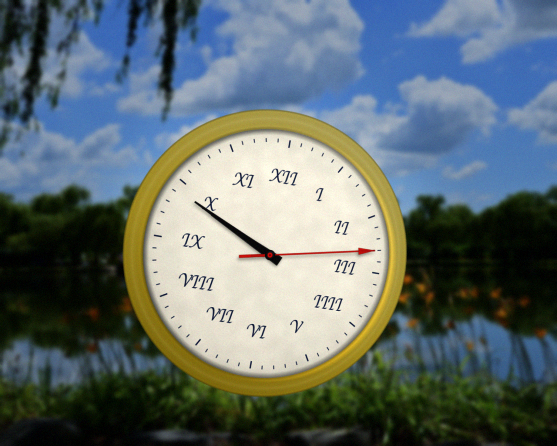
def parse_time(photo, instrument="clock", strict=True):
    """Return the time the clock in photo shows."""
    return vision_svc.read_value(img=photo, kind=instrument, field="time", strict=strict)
9:49:13
